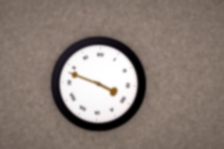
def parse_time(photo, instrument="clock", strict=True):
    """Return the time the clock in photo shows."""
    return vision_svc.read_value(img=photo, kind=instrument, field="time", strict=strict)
3:48
